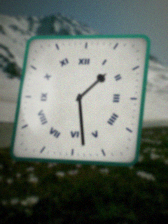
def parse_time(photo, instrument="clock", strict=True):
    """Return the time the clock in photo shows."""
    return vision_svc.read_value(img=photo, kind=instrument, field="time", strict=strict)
1:28
